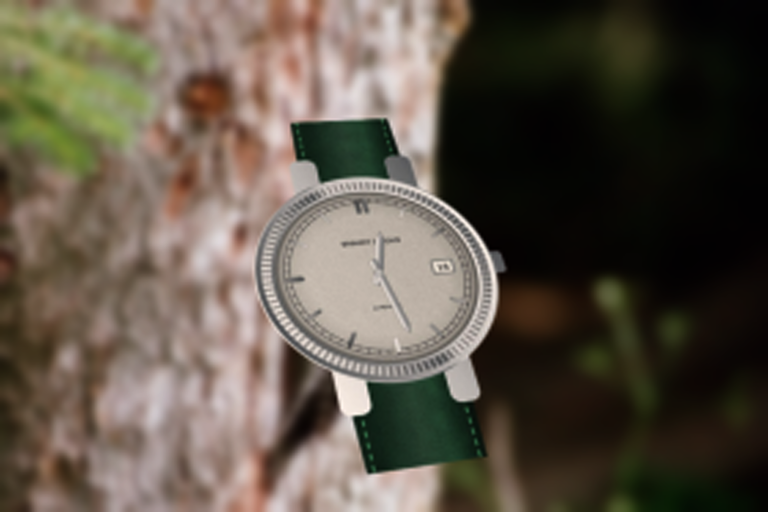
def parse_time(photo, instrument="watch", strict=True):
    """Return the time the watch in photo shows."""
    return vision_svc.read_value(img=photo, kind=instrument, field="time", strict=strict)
12:28
